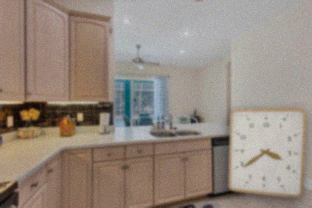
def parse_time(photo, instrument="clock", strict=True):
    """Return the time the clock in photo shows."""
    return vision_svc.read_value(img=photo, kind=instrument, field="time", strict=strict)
3:39
